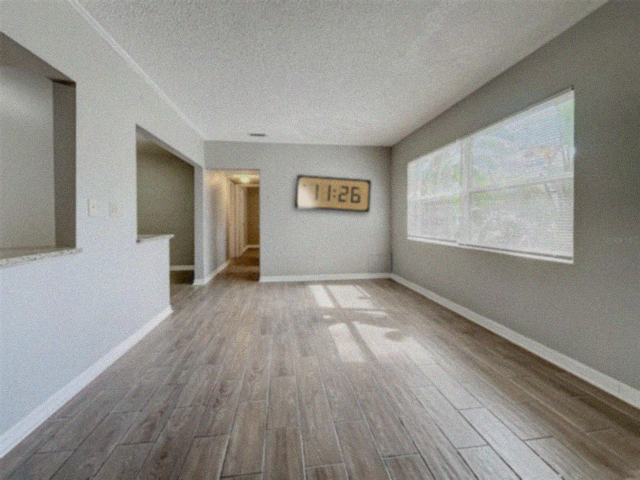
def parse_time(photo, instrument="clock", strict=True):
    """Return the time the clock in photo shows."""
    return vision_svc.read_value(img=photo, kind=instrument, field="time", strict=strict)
11:26
